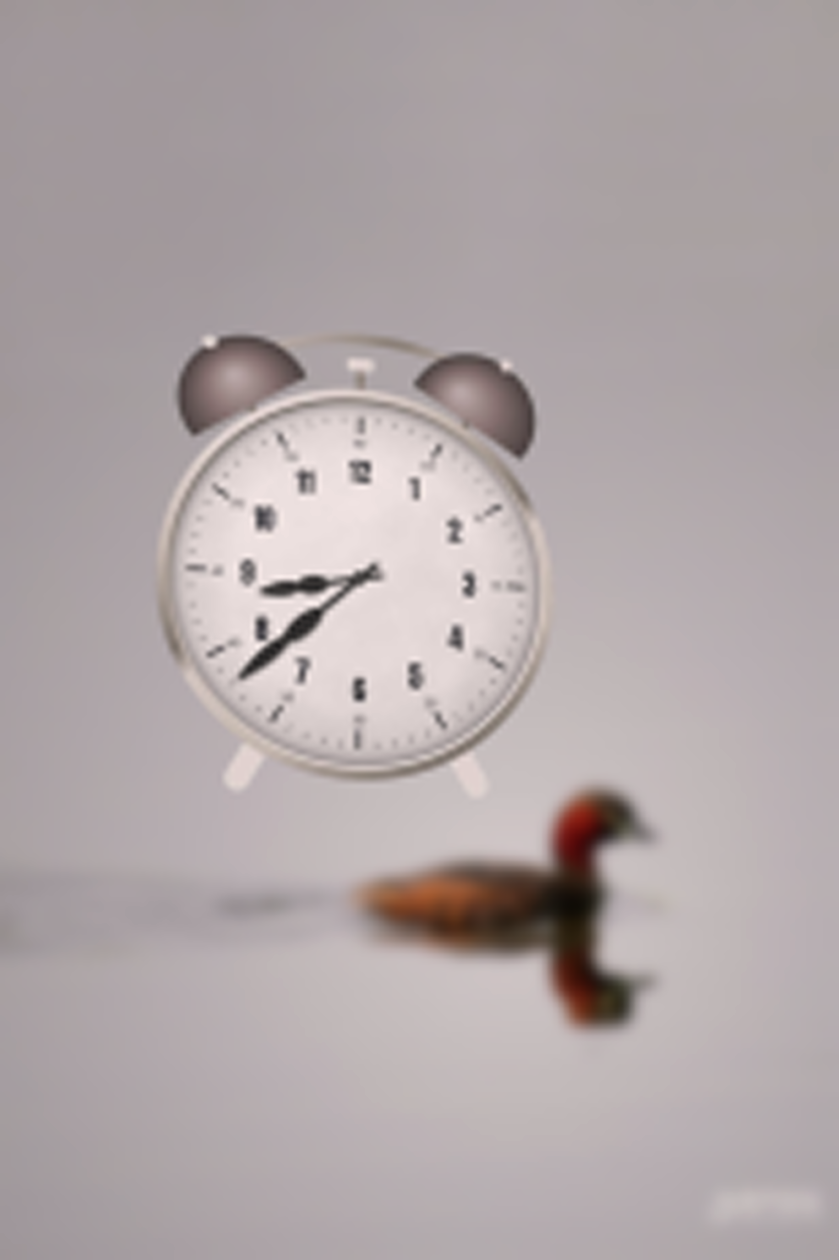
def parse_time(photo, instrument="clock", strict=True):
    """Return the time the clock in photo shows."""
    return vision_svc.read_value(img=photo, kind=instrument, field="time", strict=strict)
8:38
